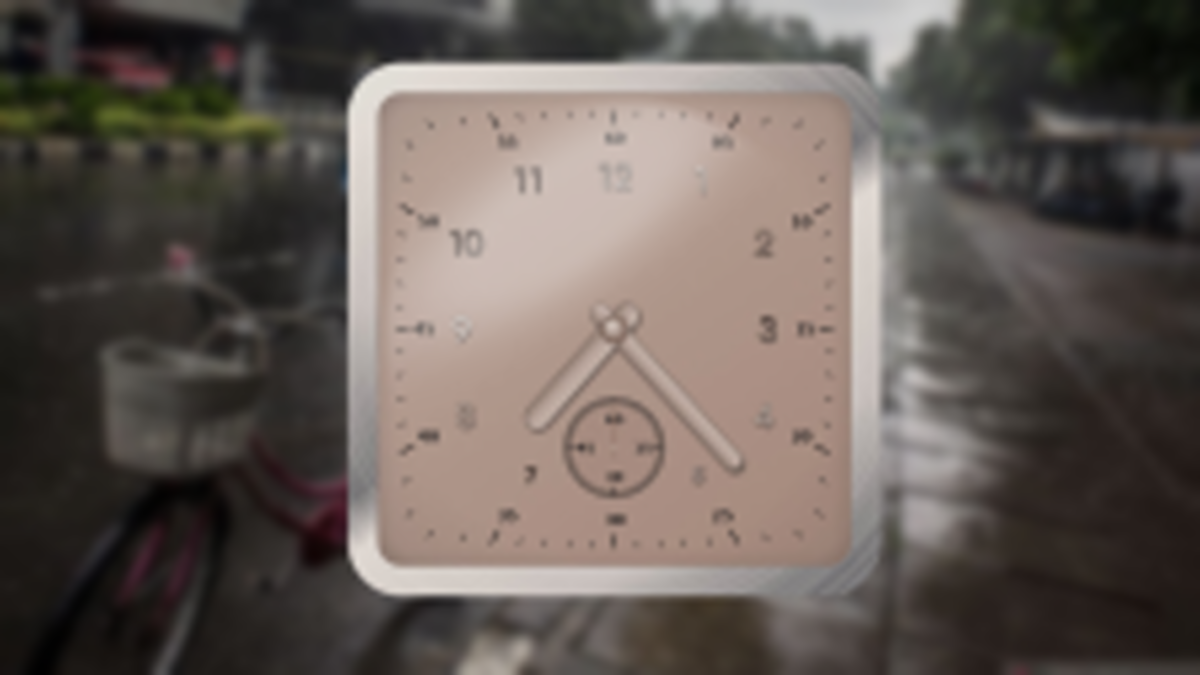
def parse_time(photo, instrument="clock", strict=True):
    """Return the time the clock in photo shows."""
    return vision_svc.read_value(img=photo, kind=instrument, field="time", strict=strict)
7:23
